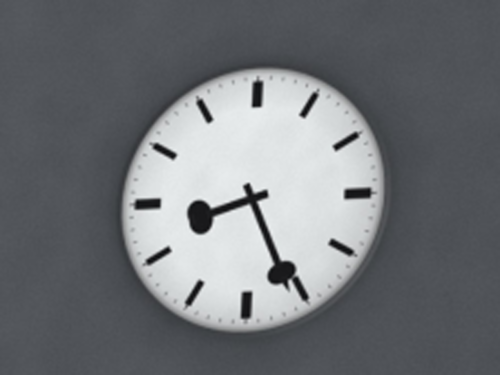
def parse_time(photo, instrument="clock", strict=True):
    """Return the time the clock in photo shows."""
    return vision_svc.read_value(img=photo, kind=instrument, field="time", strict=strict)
8:26
